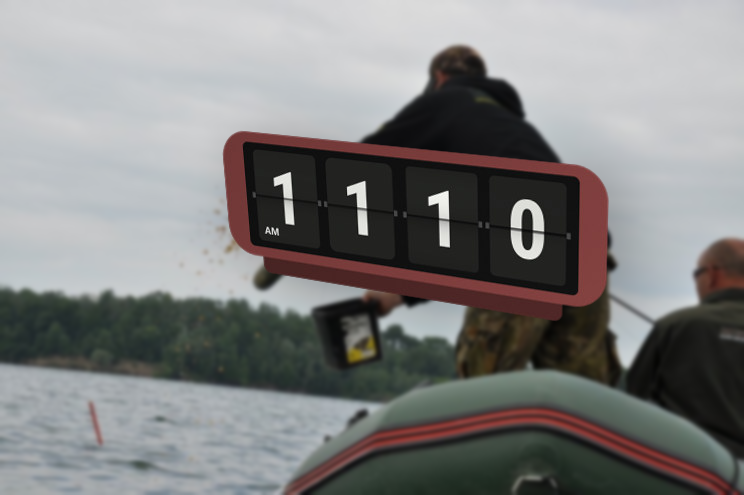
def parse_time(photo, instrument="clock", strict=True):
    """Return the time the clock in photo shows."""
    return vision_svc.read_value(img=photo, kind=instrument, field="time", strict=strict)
11:10
